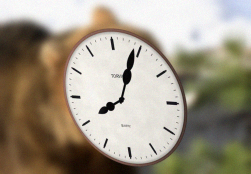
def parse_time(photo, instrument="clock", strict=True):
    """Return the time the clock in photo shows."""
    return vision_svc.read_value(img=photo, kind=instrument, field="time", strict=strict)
8:04
